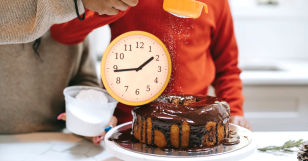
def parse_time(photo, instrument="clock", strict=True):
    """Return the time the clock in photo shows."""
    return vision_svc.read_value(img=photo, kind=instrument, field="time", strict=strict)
1:44
